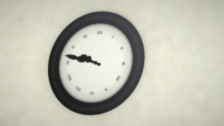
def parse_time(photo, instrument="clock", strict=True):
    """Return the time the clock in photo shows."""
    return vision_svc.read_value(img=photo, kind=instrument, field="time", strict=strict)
9:47
